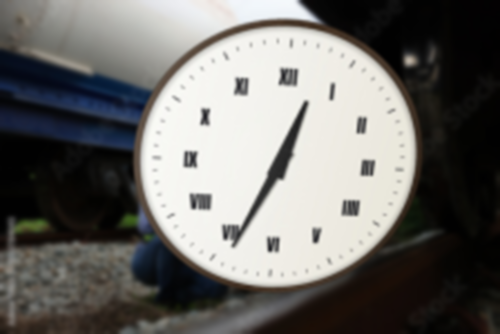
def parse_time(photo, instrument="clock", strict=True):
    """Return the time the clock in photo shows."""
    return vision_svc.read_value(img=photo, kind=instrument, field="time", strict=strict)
12:34
